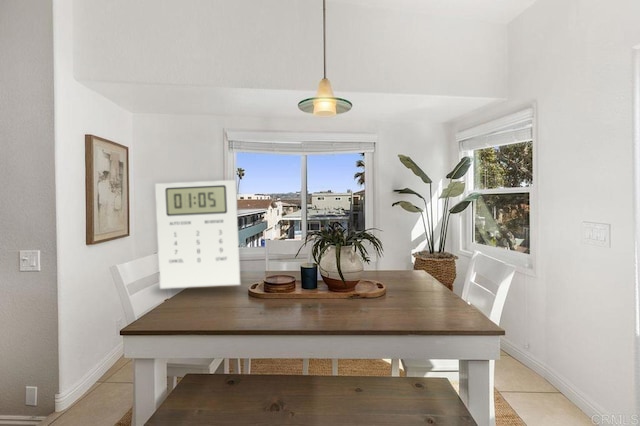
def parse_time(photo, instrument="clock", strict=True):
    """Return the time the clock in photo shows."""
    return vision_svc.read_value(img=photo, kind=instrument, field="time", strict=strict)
1:05
